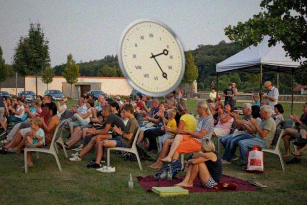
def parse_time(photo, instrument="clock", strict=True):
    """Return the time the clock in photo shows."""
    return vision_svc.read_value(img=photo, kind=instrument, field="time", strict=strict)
2:25
